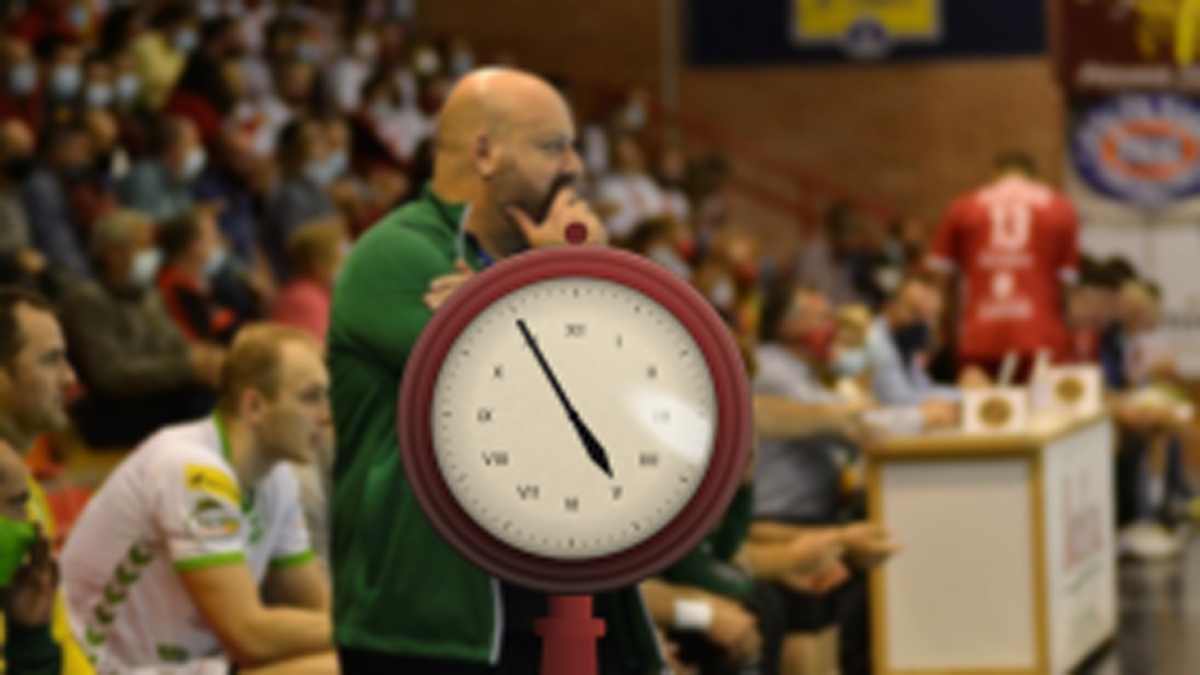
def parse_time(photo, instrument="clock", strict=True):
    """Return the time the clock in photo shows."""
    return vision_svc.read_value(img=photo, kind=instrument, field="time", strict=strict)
4:55
